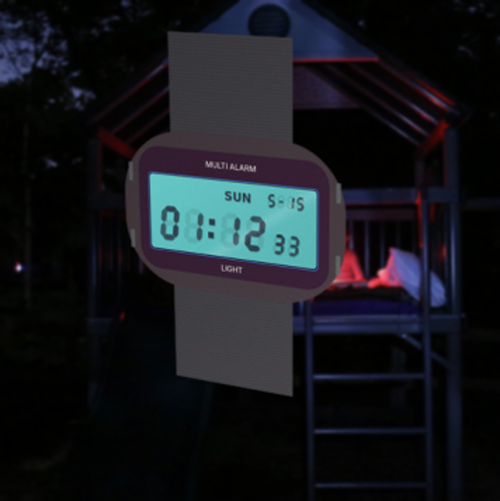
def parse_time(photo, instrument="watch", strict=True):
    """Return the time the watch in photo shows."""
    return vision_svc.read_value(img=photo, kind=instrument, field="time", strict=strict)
1:12:33
